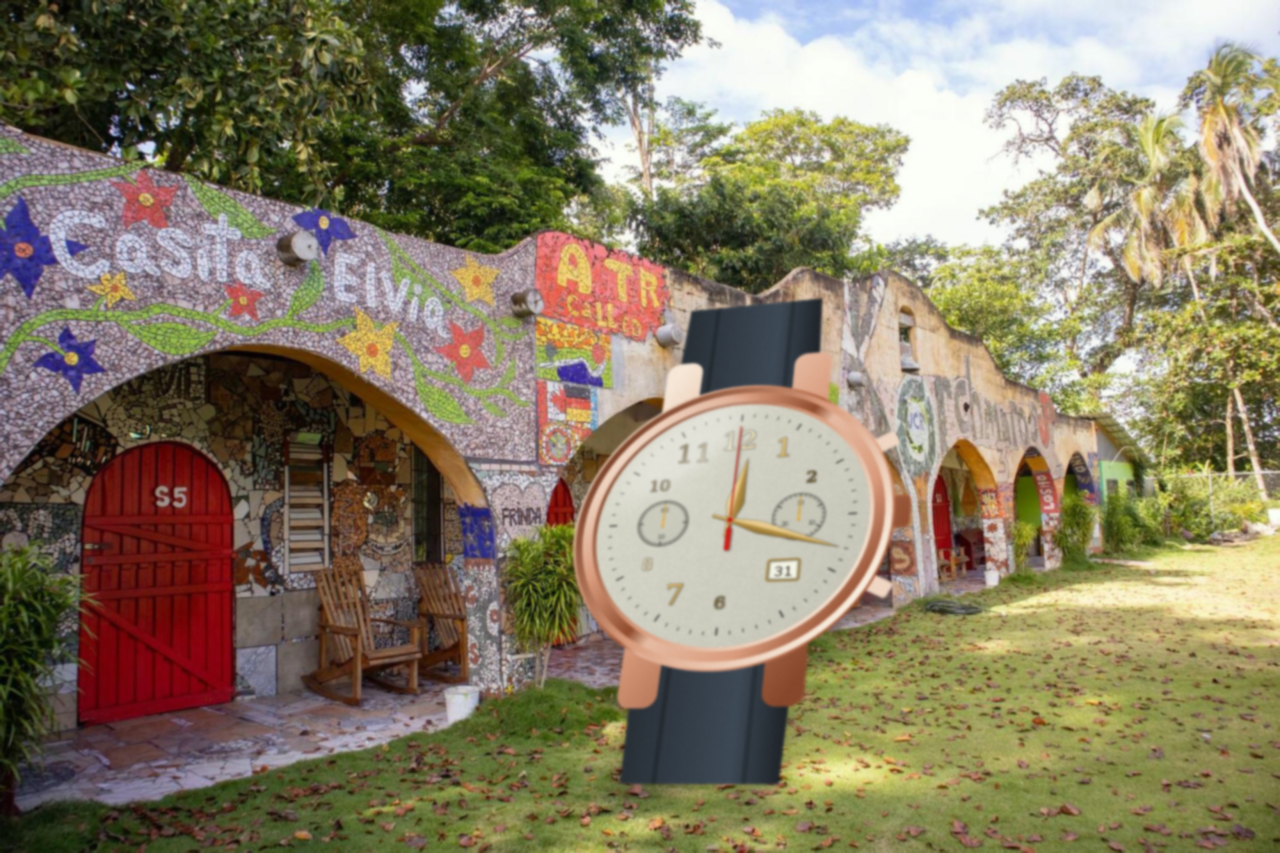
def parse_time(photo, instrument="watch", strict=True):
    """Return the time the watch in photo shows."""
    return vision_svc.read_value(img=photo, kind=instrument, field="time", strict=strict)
12:18
